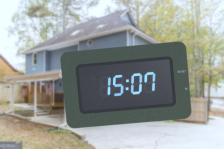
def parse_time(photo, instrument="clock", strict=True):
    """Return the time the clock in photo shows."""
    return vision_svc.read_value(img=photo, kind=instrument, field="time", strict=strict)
15:07
